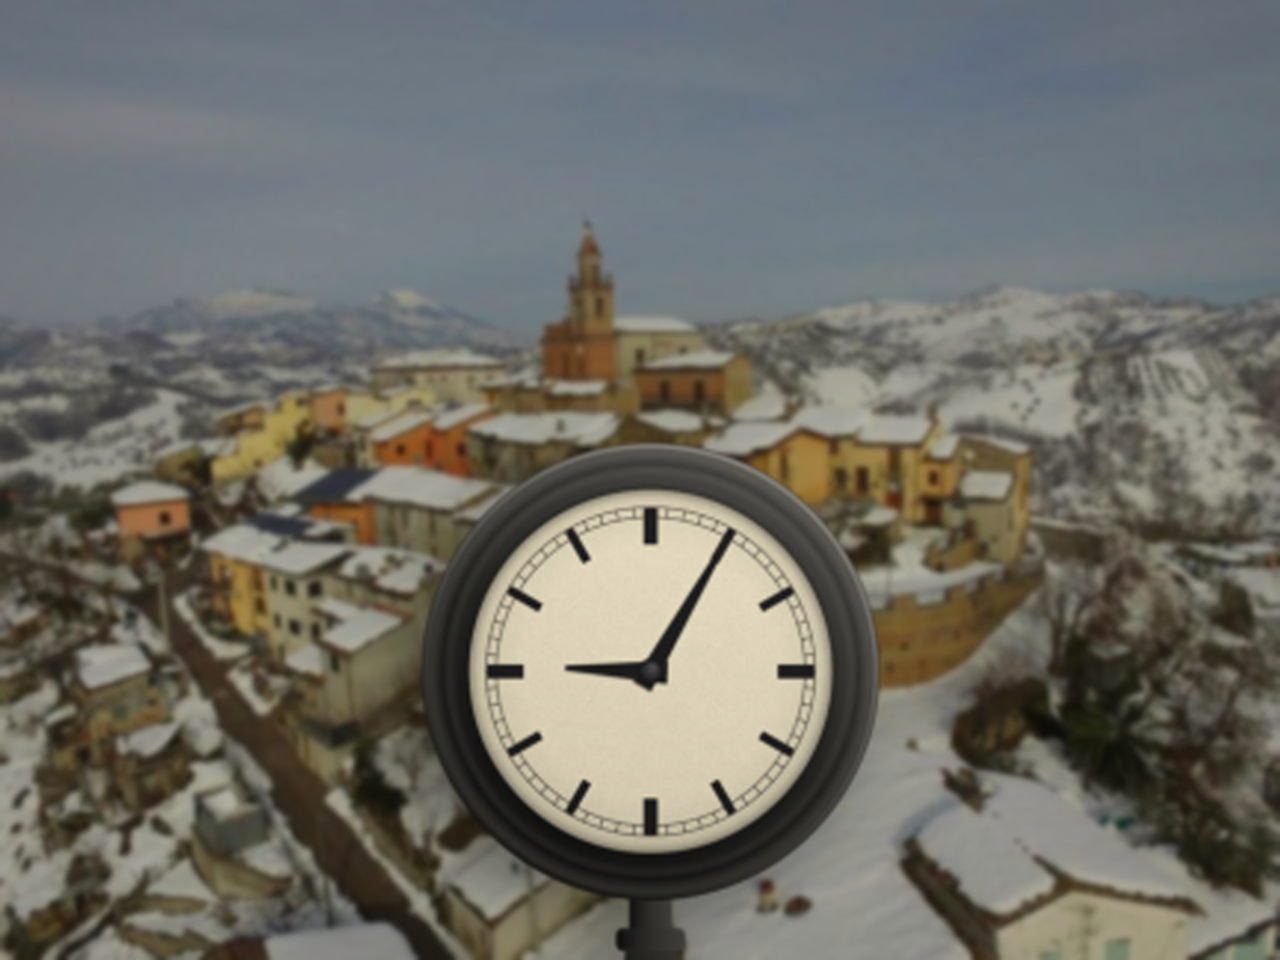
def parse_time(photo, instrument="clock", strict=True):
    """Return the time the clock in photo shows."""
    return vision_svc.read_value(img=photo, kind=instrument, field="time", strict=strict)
9:05
